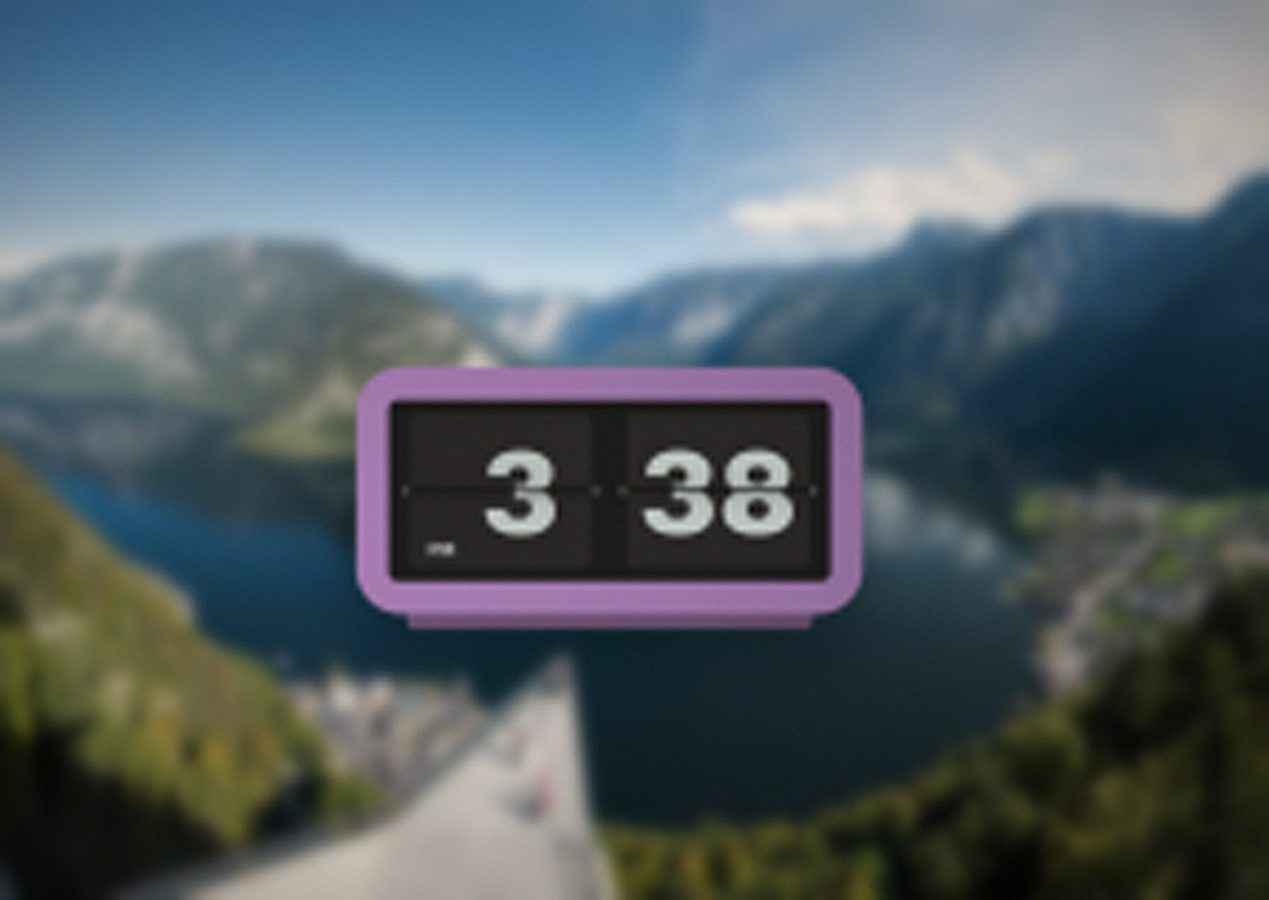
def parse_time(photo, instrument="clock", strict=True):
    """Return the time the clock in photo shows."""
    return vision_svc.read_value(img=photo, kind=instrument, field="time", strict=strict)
3:38
